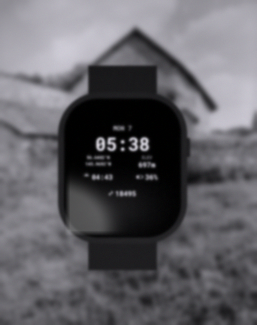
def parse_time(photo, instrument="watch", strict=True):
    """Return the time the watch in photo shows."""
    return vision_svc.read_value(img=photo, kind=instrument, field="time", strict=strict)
5:38
